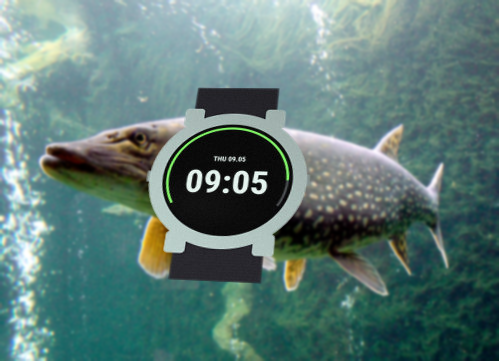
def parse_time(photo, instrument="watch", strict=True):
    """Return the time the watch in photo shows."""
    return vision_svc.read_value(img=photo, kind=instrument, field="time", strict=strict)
9:05
